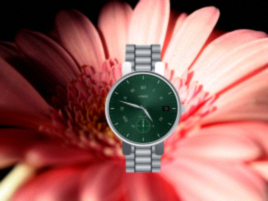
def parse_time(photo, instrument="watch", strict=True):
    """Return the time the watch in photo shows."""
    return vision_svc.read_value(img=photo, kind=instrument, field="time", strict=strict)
4:48
